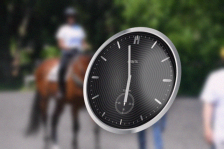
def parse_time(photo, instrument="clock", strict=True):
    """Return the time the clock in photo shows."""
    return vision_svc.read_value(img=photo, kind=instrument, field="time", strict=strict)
5:58
